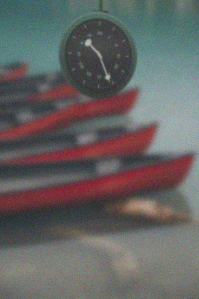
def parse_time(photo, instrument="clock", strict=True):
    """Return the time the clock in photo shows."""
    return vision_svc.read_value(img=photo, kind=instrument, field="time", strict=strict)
10:26
